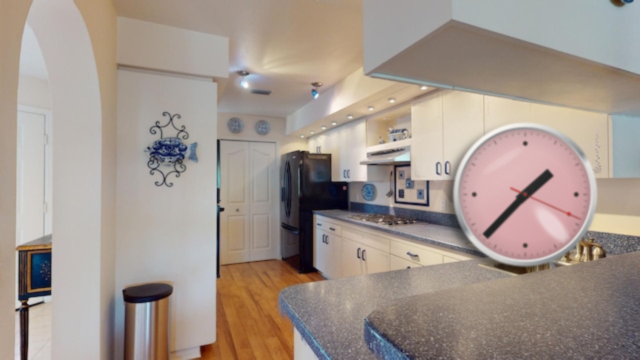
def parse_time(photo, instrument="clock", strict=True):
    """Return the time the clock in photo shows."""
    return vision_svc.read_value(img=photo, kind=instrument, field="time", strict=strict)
1:37:19
